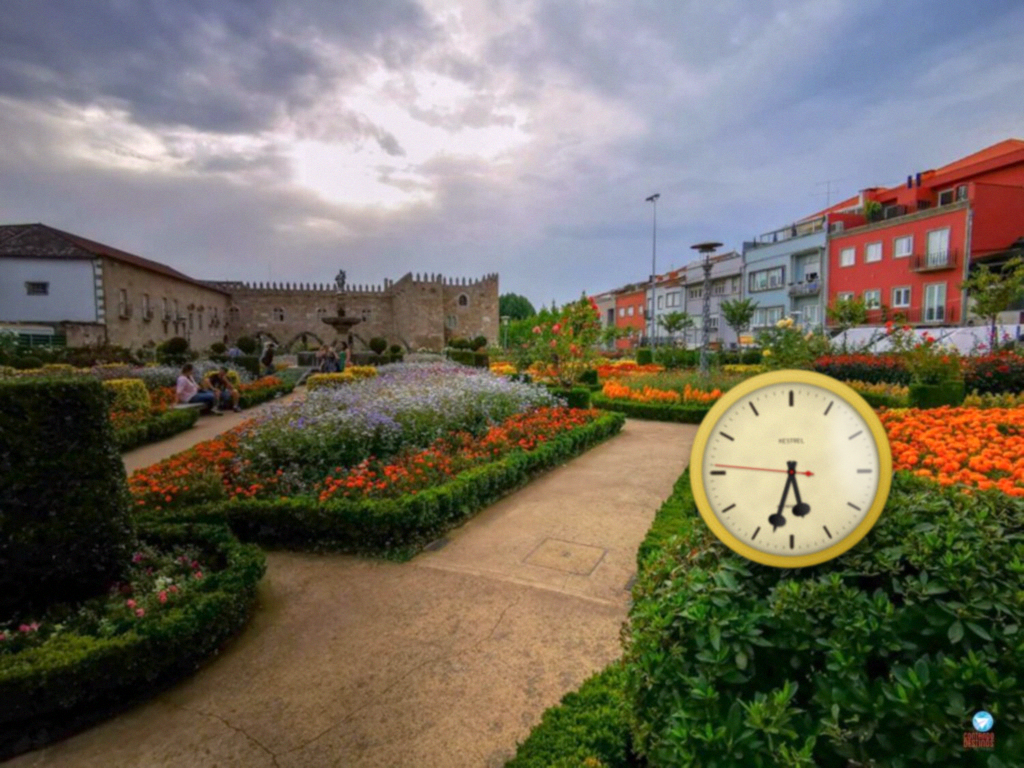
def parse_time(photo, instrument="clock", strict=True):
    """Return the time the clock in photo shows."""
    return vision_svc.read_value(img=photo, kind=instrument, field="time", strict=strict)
5:32:46
